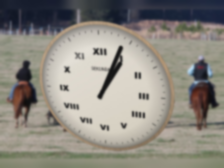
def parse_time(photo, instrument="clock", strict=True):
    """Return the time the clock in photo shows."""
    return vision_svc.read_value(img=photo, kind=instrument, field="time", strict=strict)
1:04
